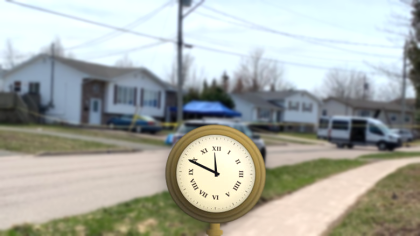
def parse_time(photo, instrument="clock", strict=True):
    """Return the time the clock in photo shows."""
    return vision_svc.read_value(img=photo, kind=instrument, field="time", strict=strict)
11:49
